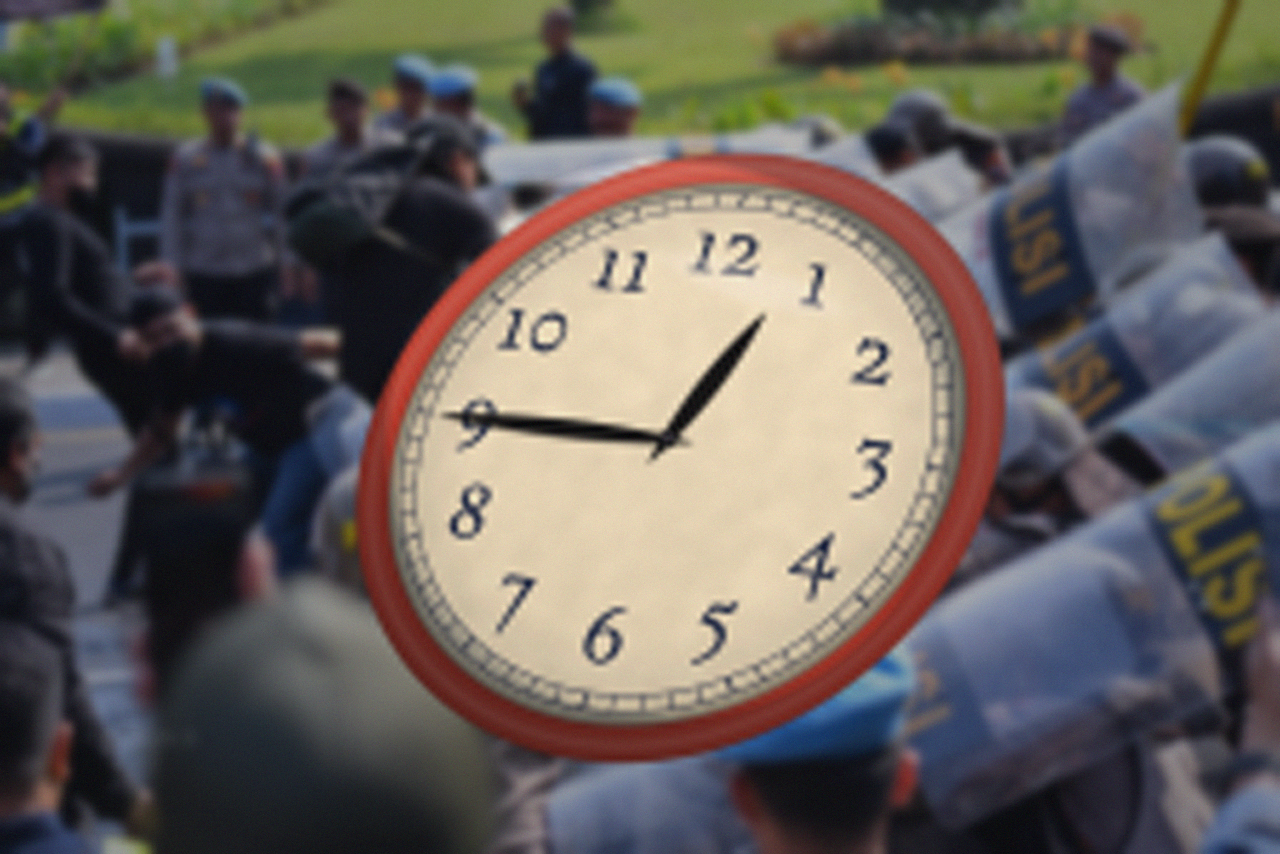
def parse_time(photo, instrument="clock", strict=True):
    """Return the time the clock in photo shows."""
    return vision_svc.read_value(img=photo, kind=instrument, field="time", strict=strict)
12:45
